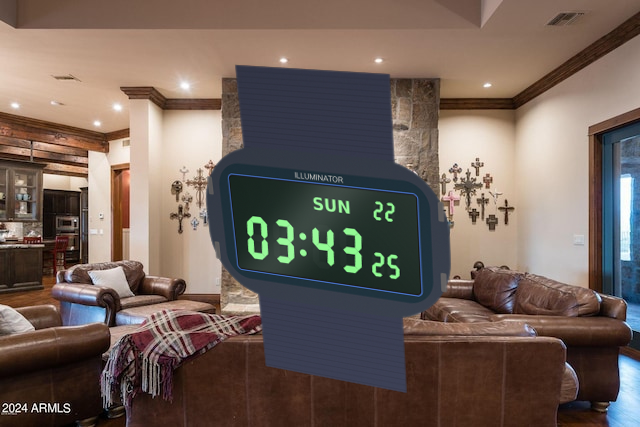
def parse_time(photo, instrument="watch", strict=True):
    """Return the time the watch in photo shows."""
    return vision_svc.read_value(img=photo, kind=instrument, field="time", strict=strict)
3:43:25
